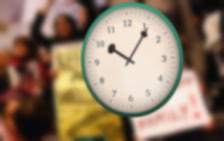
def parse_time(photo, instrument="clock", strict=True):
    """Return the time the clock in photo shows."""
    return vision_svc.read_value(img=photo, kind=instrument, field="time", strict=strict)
10:06
